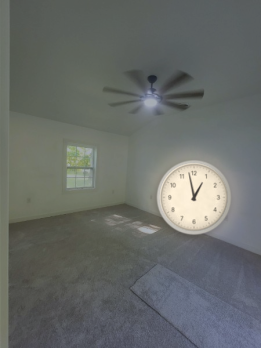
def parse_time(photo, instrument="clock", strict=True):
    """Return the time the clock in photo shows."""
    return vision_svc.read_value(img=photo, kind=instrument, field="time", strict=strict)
12:58
